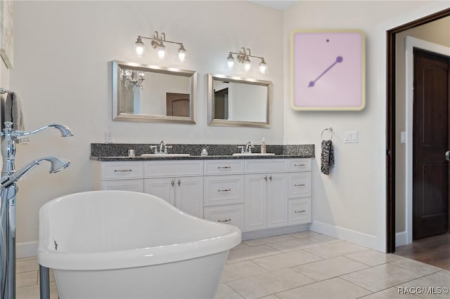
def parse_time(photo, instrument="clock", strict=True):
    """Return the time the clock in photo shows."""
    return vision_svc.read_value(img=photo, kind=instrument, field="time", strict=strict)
1:38
